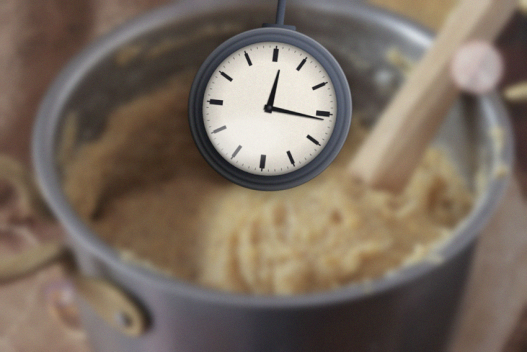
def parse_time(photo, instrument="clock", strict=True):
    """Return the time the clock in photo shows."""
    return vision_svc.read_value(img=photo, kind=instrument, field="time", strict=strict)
12:16
